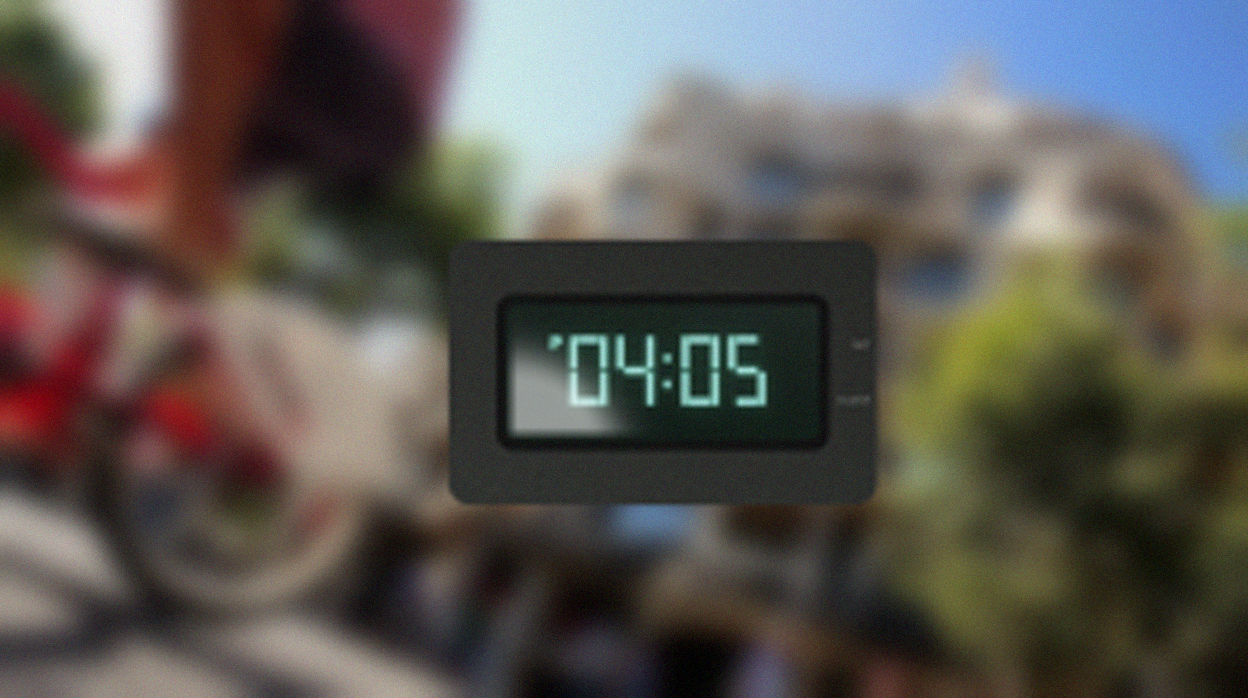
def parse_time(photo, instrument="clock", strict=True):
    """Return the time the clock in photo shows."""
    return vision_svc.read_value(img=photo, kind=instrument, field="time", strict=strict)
4:05
